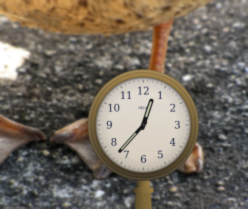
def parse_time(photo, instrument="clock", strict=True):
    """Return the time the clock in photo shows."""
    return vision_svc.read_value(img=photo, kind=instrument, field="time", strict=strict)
12:37
